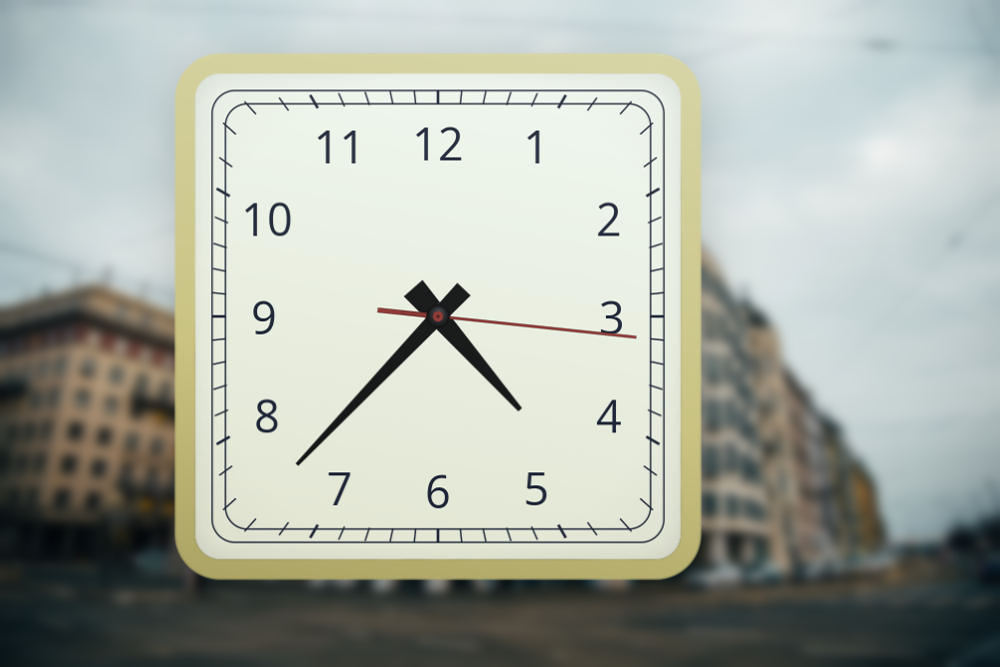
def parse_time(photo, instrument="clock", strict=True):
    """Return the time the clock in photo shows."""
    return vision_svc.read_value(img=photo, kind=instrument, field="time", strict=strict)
4:37:16
